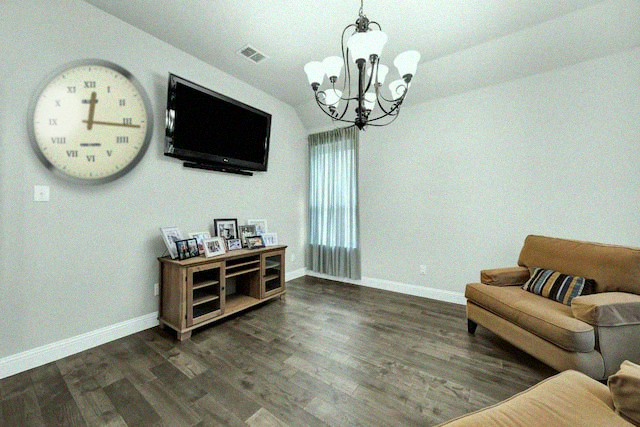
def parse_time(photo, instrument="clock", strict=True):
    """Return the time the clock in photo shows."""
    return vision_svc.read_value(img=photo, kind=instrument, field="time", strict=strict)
12:16
